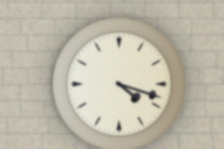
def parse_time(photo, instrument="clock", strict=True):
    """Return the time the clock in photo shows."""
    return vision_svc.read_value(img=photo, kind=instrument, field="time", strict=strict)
4:18
